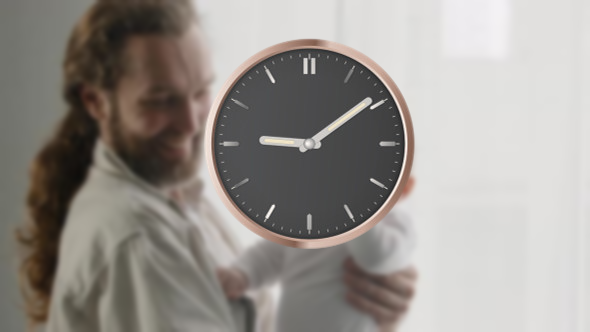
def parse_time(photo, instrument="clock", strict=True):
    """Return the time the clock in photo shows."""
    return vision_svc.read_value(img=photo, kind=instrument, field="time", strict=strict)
9:09
